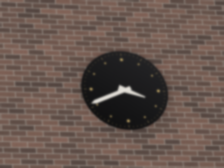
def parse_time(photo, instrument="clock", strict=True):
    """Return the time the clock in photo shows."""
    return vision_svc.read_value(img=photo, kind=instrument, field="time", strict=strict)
3:41
